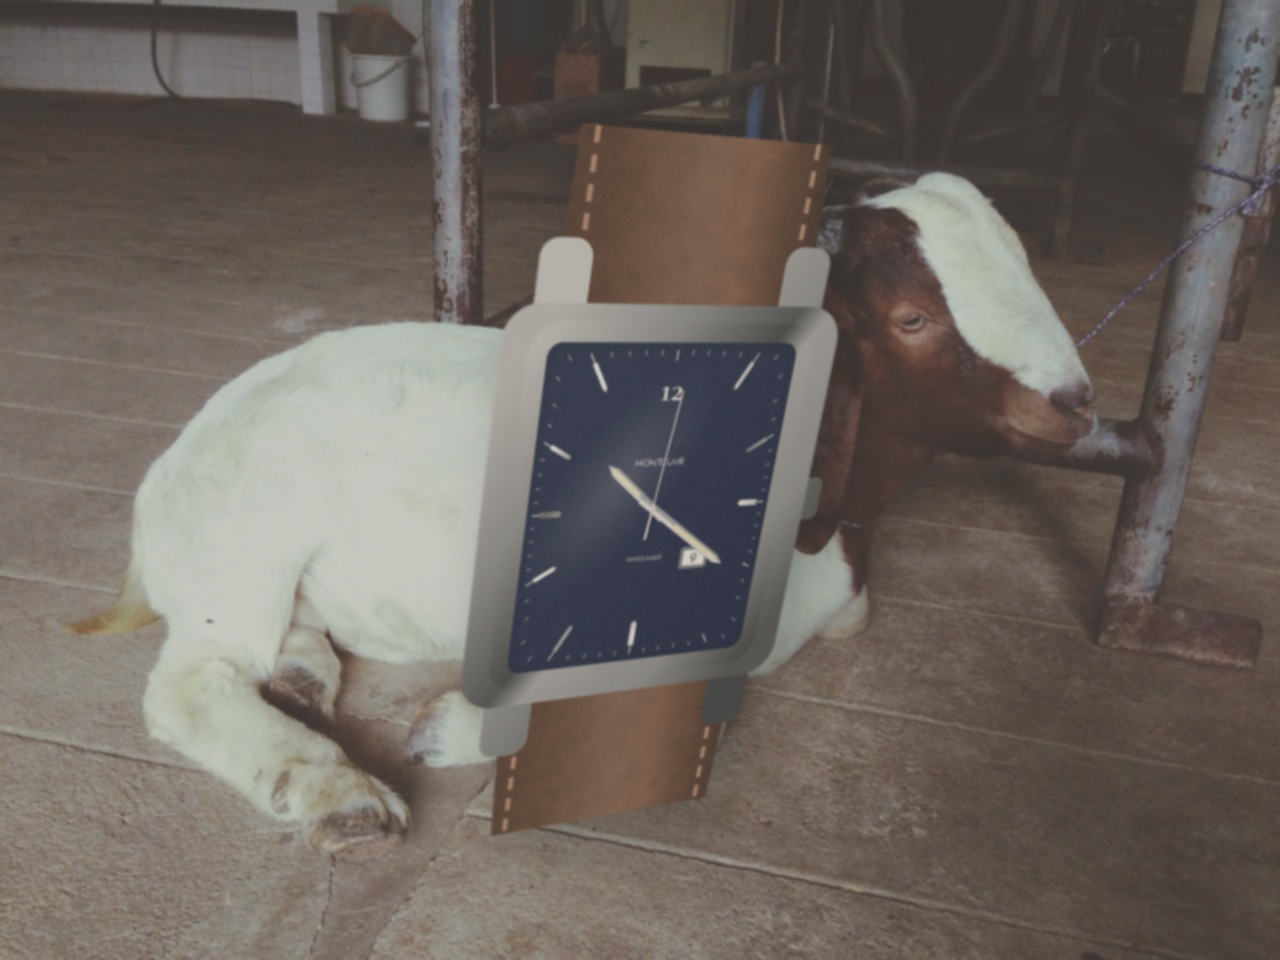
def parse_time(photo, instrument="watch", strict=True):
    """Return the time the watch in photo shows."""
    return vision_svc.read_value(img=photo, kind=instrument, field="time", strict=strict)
10:21:01
